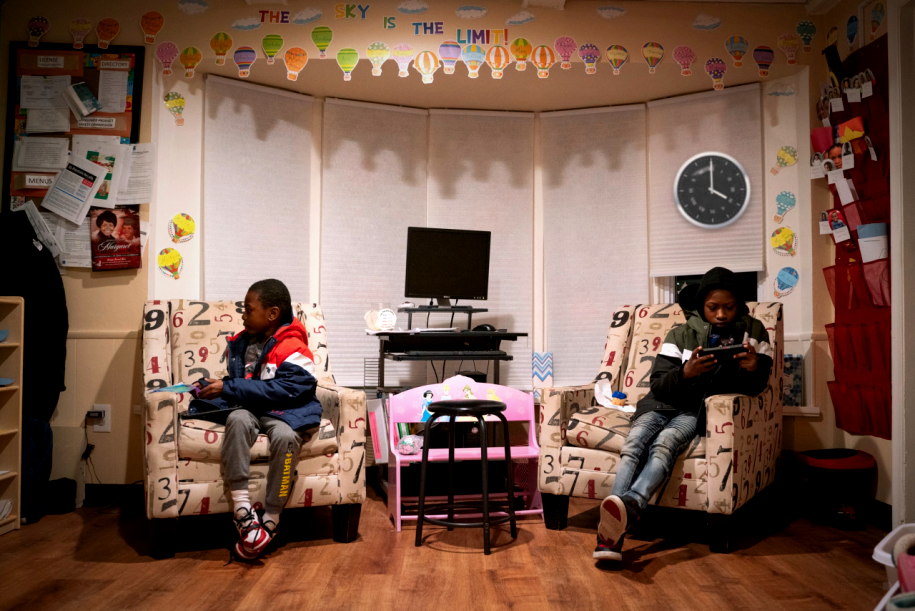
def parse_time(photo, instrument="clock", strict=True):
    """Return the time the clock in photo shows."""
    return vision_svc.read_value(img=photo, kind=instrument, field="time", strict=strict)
4:00
